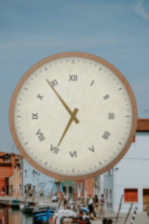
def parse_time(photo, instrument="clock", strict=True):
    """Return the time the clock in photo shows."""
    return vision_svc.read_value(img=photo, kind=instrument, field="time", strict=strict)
6:54
